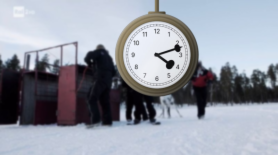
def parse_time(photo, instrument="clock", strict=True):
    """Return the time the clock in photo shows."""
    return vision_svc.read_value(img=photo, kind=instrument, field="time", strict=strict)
4:12
